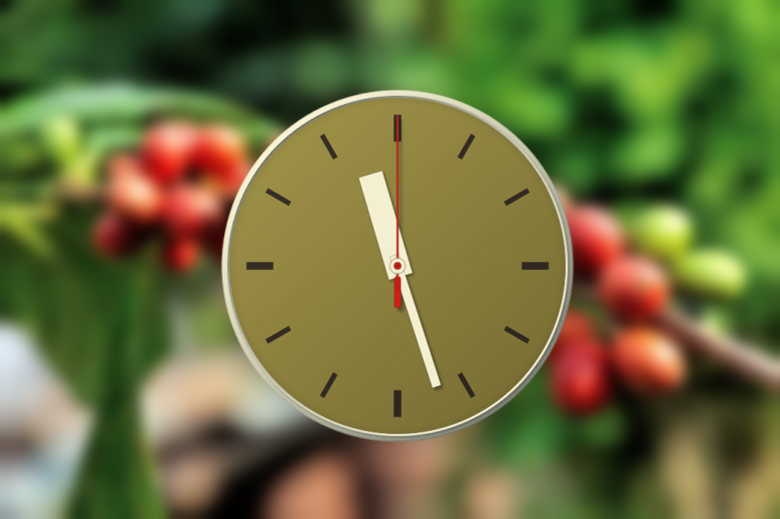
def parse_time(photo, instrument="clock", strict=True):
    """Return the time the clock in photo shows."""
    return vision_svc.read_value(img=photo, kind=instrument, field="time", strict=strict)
11:27:00
